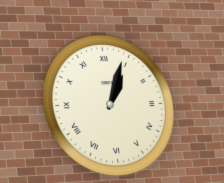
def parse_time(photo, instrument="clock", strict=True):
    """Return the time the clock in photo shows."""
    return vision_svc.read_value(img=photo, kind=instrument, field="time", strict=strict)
1:04
